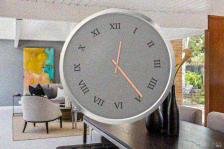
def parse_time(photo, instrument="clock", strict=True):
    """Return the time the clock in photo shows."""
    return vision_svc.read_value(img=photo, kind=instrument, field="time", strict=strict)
12:24
